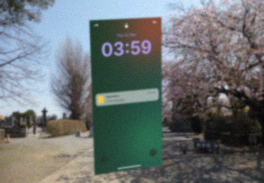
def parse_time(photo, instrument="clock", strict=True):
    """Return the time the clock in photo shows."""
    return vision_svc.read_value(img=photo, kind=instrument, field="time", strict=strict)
3:59
